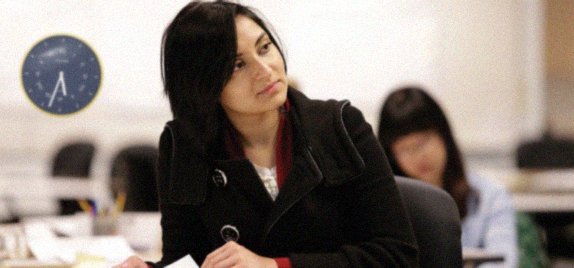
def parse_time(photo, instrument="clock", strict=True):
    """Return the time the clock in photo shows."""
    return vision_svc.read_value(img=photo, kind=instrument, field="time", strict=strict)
5:33
